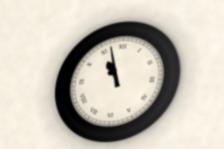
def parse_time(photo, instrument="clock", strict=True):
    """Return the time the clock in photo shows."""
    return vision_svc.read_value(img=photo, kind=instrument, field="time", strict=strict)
10:57
